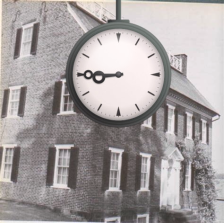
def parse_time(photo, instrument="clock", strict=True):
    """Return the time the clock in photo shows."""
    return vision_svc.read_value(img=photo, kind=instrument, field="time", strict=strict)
8:45
